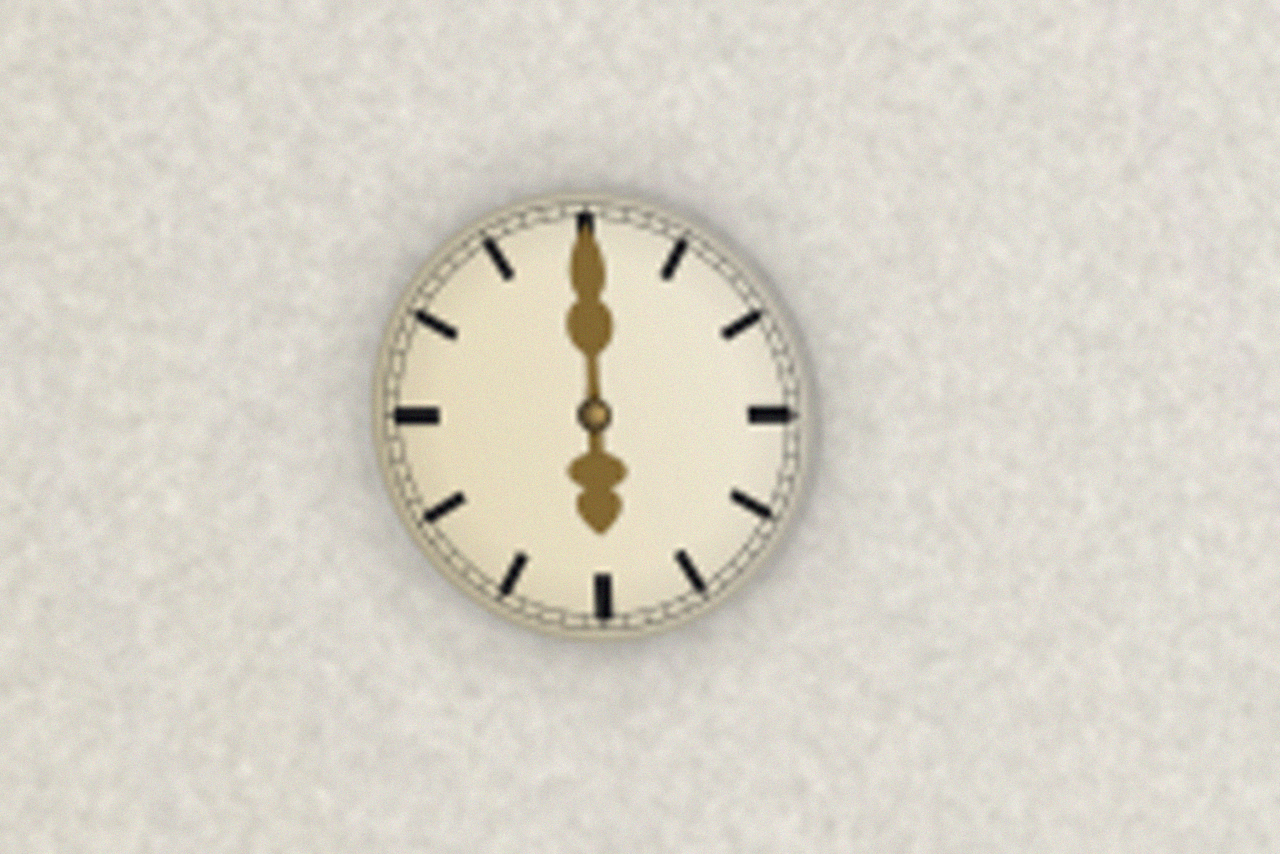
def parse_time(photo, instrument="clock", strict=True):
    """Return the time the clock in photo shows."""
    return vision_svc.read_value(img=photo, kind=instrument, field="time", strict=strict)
6:00
